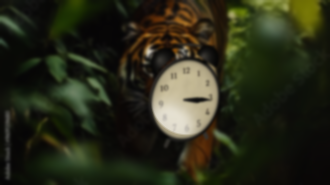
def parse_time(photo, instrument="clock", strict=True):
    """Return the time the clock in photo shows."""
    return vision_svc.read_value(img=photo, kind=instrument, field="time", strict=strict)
3:16
